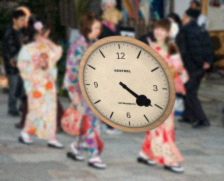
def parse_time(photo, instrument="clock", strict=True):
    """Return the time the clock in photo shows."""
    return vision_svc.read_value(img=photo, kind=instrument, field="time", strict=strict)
4:21
